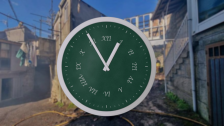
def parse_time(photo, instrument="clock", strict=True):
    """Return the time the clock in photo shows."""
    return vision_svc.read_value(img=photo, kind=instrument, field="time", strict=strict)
12:55
